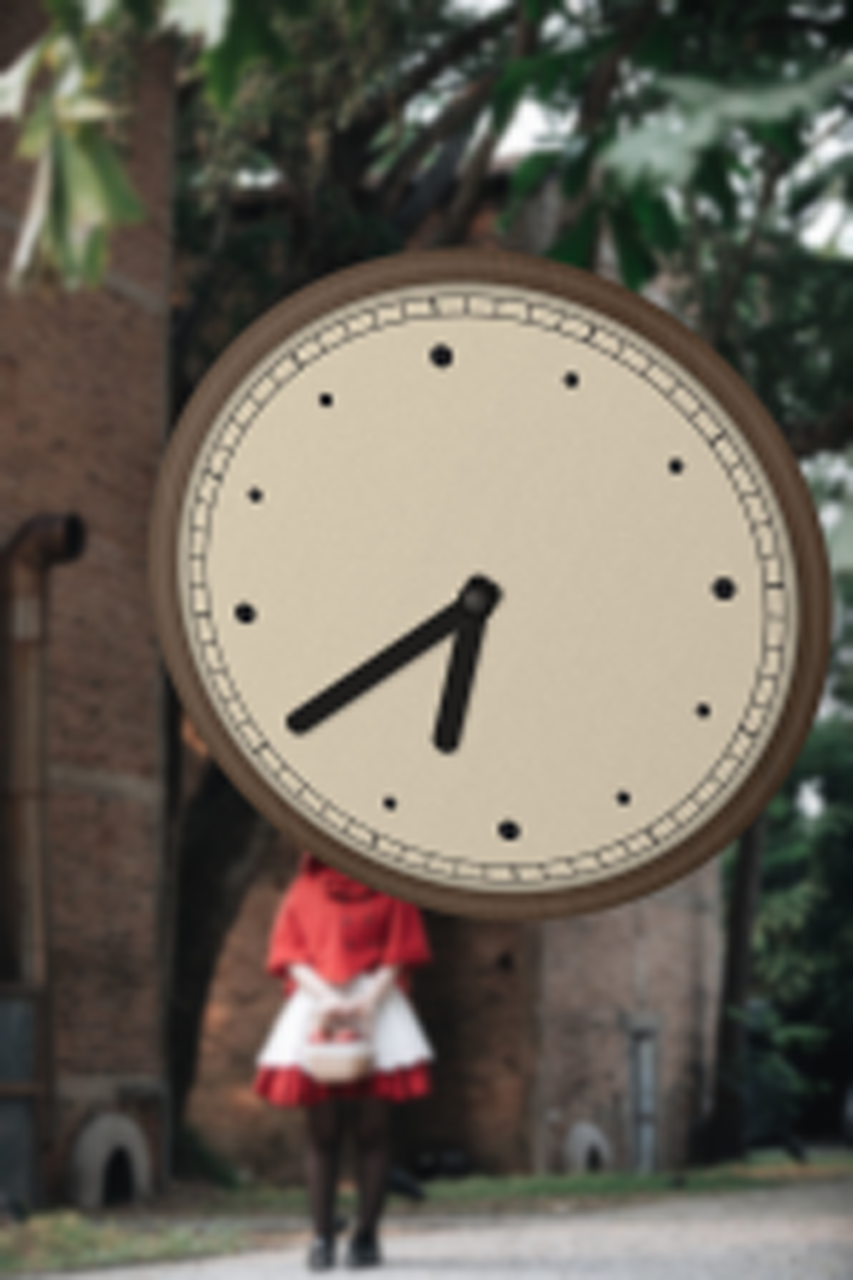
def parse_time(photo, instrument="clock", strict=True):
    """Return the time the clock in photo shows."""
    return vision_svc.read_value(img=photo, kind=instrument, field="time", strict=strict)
6:40
